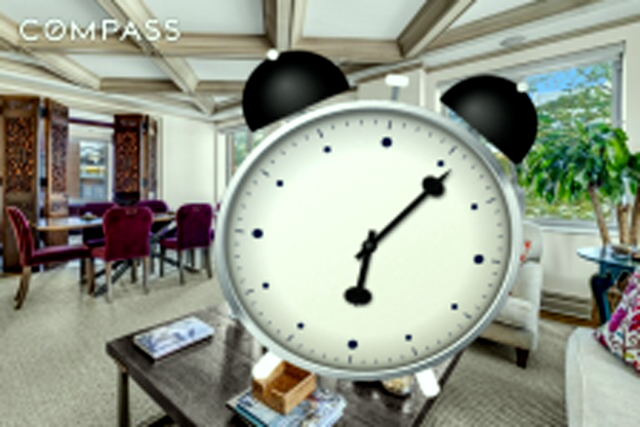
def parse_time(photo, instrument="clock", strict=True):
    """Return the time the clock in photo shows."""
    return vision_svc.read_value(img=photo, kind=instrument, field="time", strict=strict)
6:06
